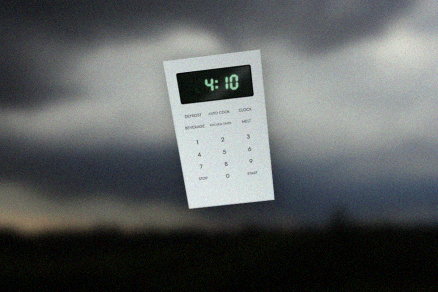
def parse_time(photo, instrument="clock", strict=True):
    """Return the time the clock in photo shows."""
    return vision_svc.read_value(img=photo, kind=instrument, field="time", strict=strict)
4:10
